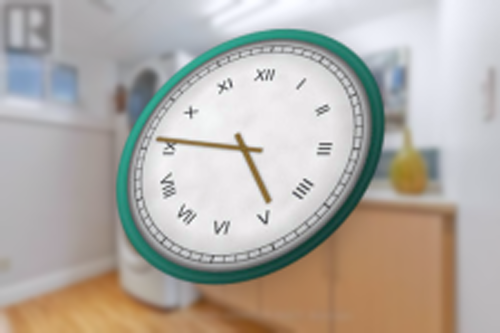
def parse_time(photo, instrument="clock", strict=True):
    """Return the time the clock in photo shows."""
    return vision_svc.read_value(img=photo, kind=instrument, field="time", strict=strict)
4:46
